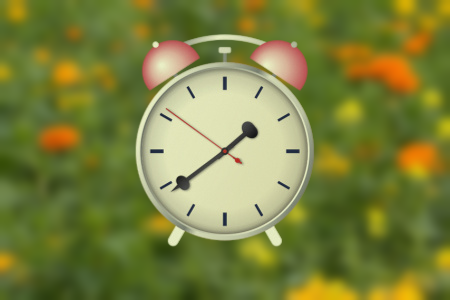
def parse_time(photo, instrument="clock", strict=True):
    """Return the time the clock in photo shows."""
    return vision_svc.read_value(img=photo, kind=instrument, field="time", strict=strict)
1:38:51
